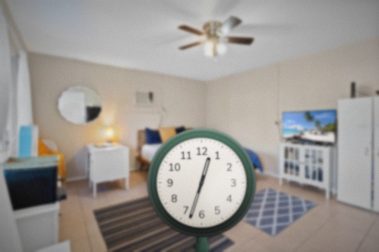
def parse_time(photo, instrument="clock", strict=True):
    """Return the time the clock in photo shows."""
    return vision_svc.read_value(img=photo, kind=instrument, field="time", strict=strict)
12:33
